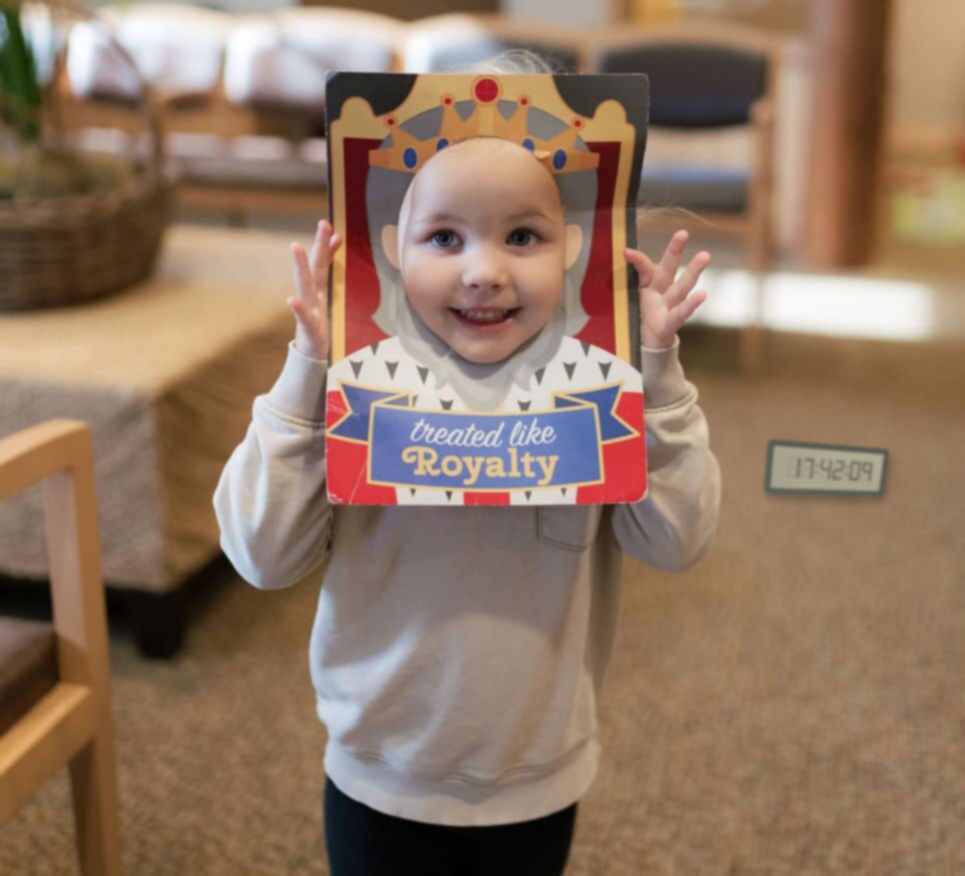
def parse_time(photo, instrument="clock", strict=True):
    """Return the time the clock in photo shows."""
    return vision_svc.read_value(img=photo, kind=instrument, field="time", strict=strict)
17:42:09
